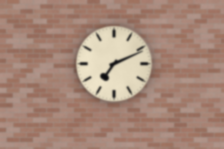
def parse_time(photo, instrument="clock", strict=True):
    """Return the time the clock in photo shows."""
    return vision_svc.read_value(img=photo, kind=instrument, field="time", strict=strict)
7:11
